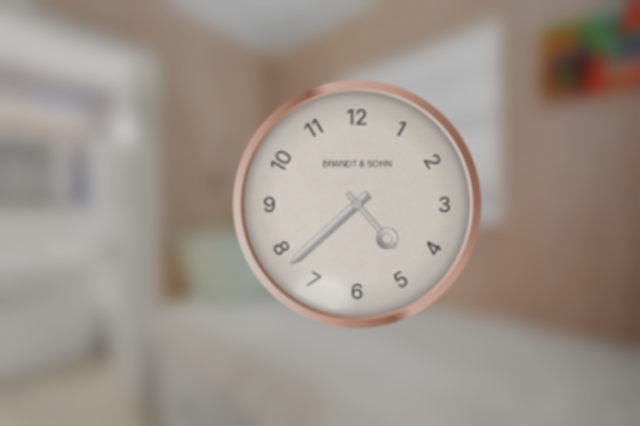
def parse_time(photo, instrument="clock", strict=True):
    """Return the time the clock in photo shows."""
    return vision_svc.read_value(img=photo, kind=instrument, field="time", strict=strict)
4:38
